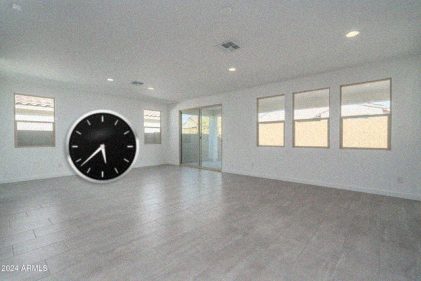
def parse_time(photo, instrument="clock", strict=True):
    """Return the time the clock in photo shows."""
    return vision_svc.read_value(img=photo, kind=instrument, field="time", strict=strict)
5:38
